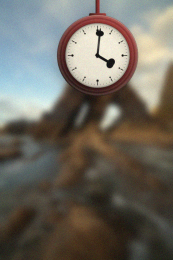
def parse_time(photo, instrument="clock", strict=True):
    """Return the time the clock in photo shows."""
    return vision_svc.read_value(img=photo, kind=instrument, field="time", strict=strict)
4:01
